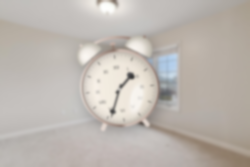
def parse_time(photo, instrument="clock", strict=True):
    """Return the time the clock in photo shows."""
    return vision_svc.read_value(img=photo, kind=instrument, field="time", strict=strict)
1:34
